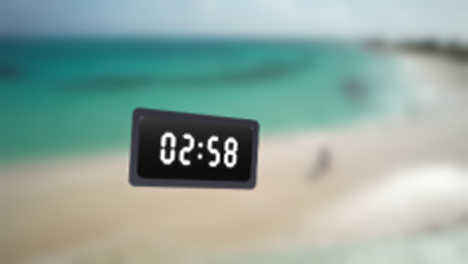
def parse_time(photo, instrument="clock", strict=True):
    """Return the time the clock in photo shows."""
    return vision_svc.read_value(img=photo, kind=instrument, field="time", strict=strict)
2:58
